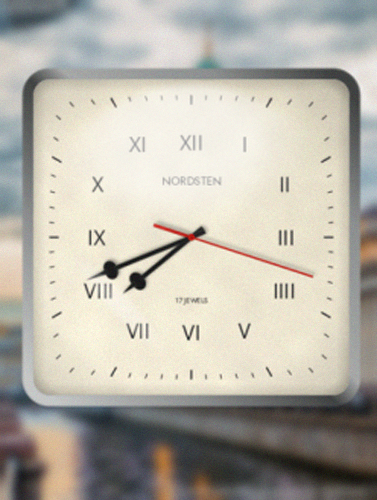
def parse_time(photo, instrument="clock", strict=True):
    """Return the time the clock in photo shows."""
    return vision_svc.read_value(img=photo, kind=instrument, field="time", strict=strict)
7:41:18
